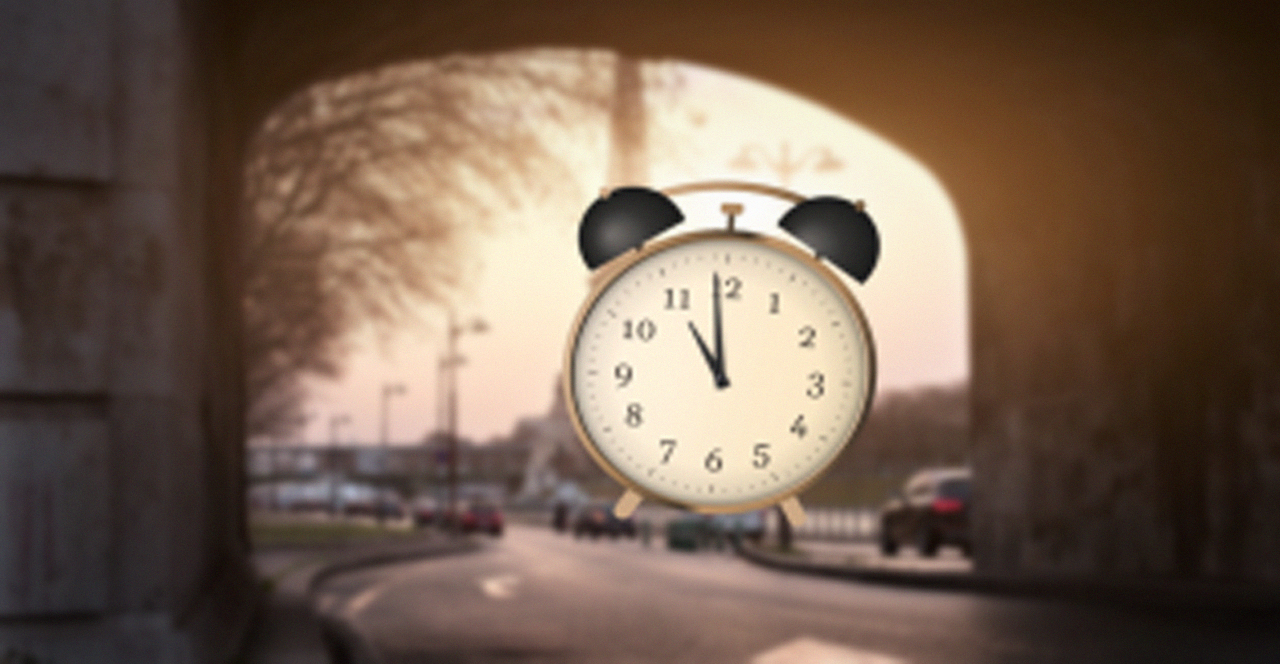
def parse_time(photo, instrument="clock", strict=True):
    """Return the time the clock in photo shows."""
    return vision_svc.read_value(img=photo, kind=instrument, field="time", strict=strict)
10:59
